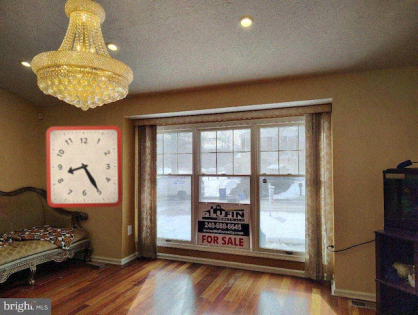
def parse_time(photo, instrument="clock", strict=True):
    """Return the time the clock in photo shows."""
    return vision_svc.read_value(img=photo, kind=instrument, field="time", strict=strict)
8:25
